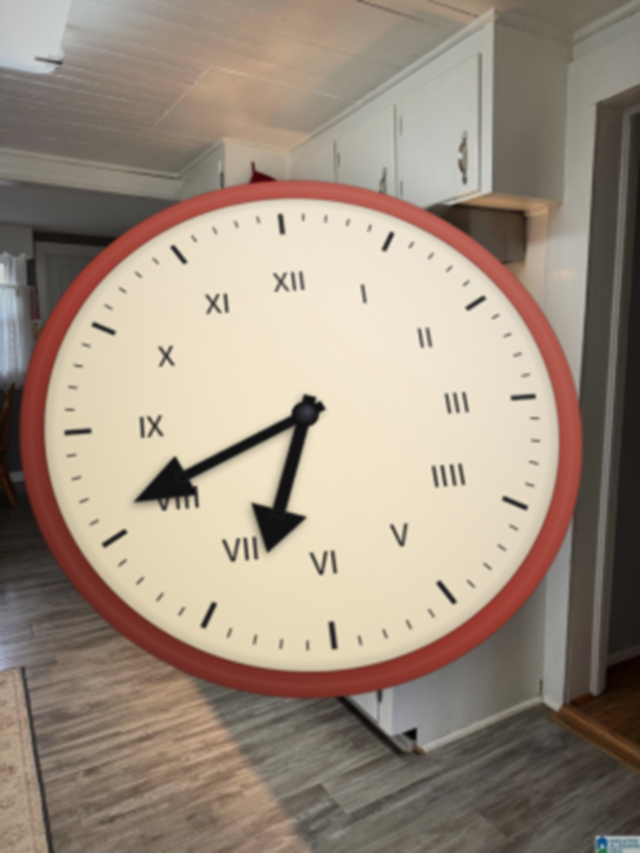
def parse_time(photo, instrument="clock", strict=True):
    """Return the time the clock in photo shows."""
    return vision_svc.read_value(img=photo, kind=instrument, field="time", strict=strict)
6:41
